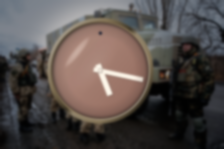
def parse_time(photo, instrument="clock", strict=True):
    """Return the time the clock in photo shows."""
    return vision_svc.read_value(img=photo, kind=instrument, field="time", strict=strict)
5:17
